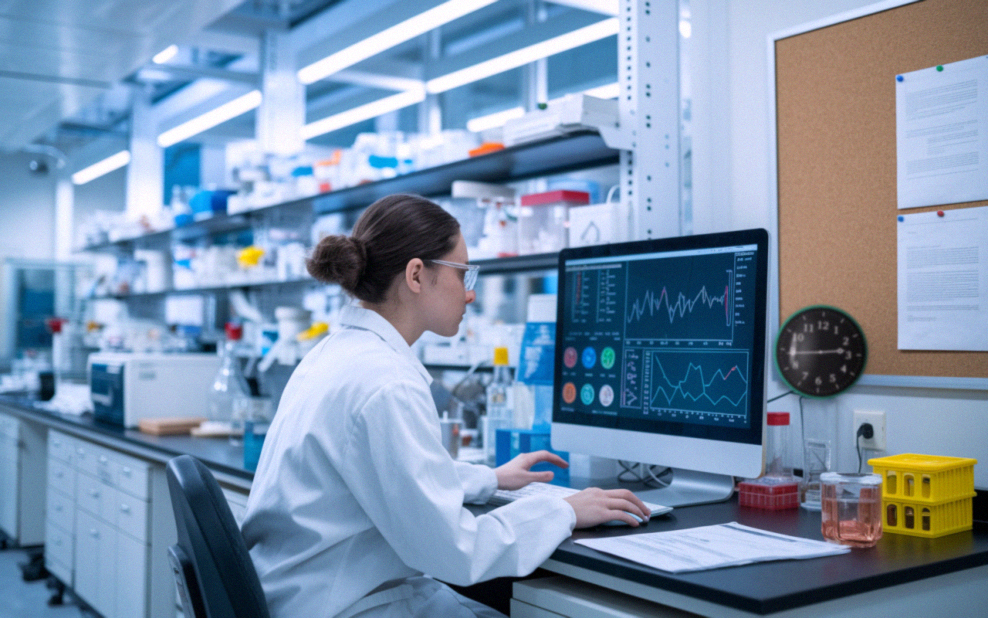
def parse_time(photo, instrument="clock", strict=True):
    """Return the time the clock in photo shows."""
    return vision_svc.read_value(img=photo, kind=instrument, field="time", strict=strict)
2:44
